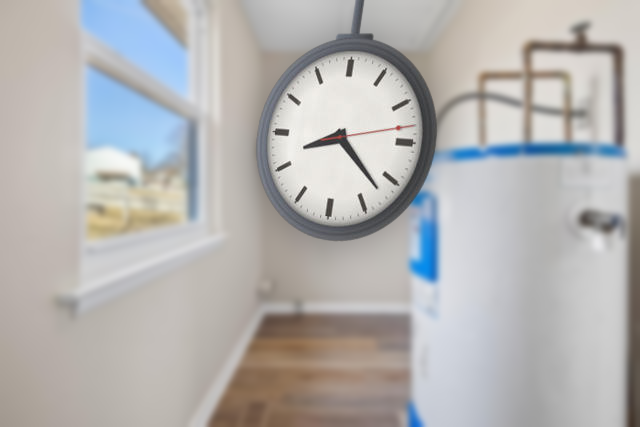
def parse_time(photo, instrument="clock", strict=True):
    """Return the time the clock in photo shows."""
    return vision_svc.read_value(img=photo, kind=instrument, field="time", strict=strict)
8:22:13
